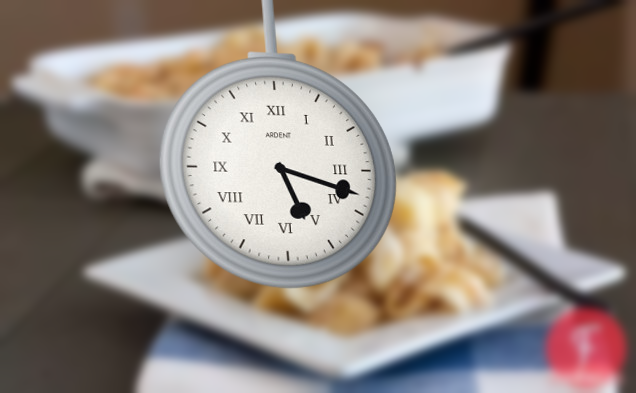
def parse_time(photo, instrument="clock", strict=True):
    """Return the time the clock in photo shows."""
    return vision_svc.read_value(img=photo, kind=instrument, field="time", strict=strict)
5:18
